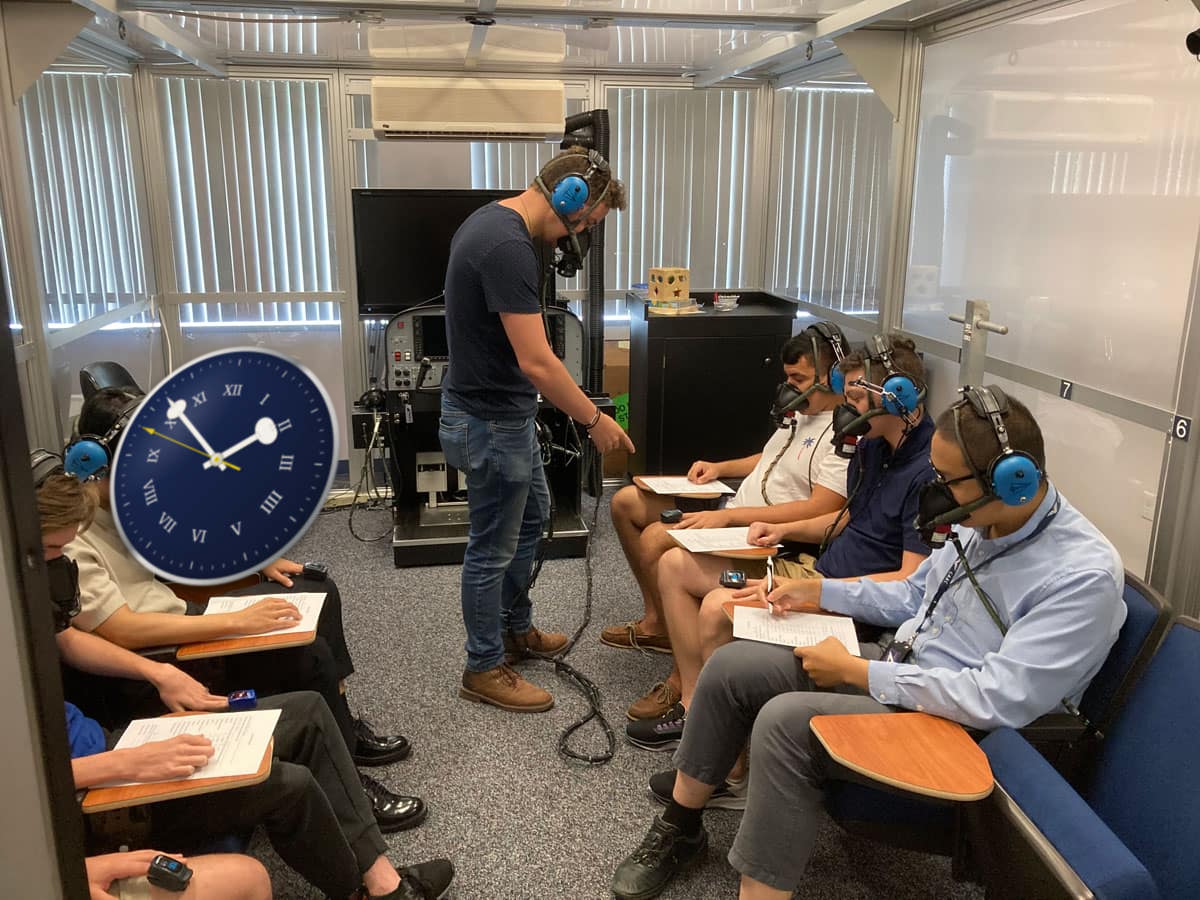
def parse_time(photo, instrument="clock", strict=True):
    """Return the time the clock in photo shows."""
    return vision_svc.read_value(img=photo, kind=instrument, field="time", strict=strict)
1:51:48
